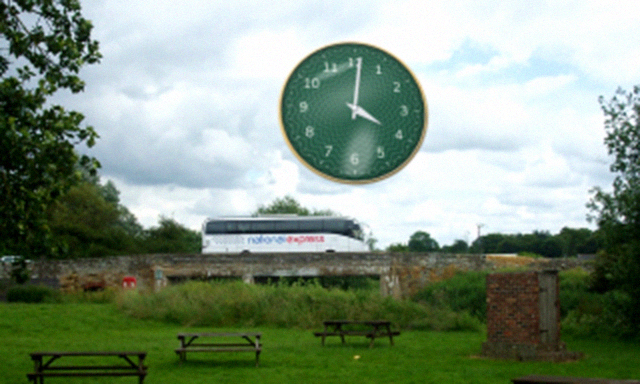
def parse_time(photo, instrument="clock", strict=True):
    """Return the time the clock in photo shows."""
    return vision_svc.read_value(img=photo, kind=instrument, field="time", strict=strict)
4:01
